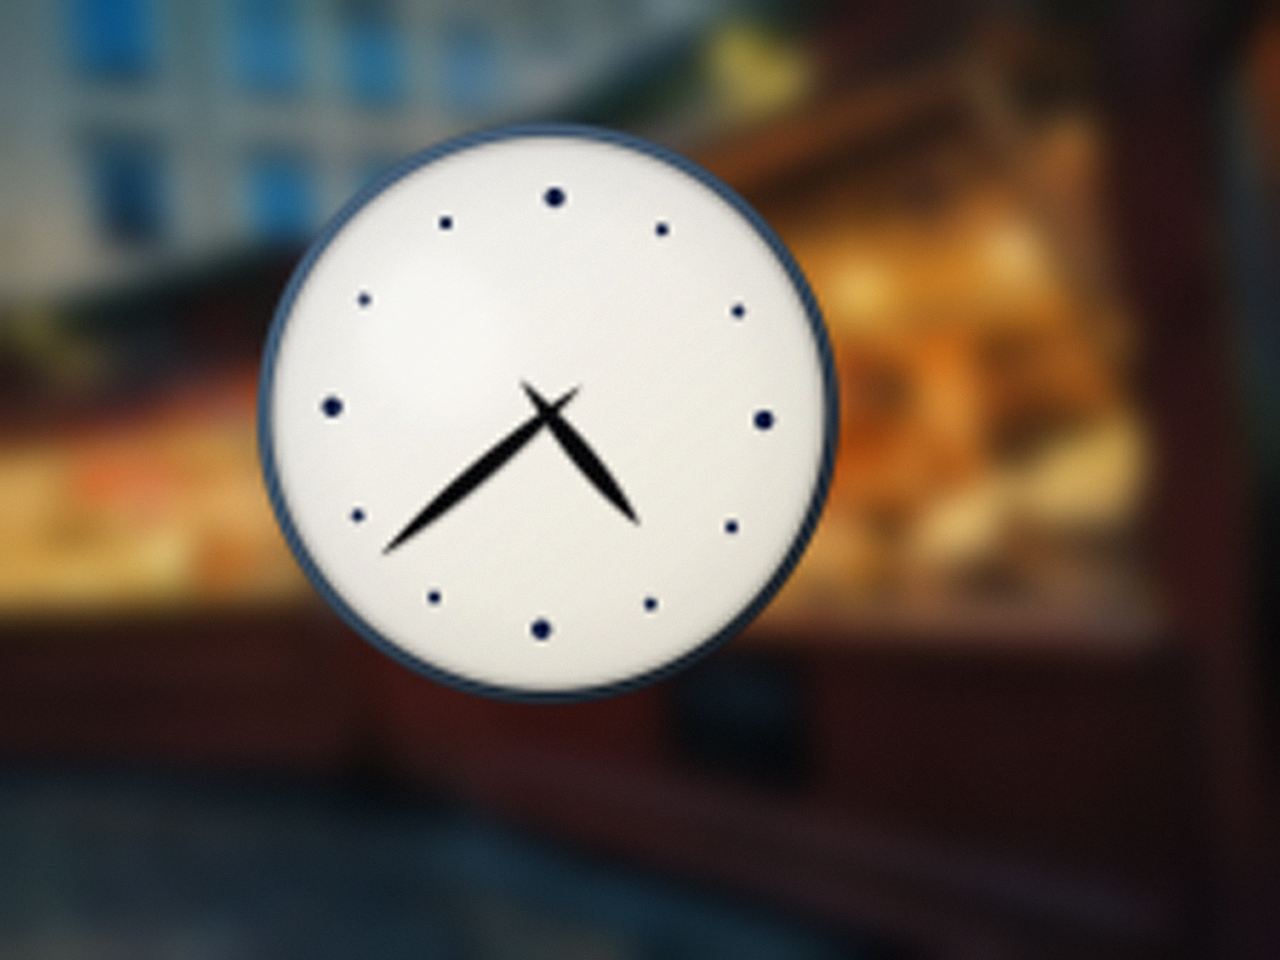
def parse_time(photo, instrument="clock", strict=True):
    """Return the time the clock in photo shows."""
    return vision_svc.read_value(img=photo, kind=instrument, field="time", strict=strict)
4:38
